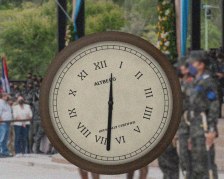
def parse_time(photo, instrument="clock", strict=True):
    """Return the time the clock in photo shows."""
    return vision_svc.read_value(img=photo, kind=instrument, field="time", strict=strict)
12:33
